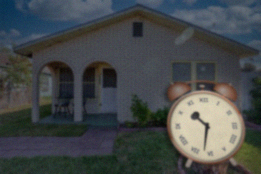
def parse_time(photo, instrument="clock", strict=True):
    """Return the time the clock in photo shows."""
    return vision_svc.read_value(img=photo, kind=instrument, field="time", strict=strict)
10:32
